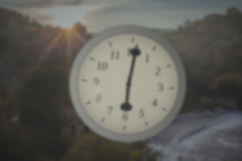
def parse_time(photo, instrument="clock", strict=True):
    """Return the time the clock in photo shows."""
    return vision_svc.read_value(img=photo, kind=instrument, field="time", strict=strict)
6:01
